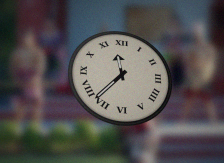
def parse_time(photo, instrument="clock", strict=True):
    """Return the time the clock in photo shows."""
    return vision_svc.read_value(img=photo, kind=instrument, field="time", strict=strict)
11:37
